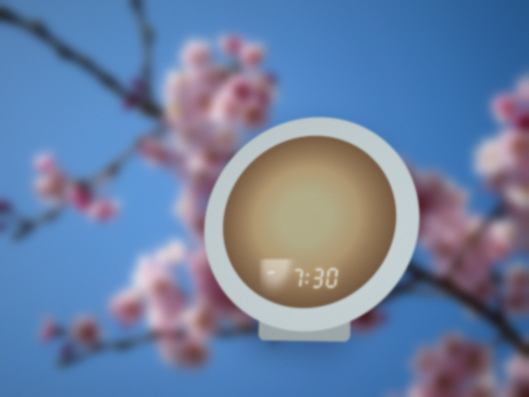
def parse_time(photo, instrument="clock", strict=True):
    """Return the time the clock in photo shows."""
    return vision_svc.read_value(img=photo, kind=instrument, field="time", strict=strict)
7:30
